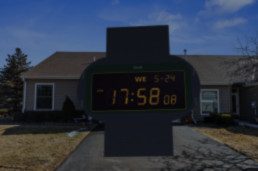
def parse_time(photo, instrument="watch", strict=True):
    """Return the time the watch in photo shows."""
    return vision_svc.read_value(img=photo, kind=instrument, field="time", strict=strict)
17:58
